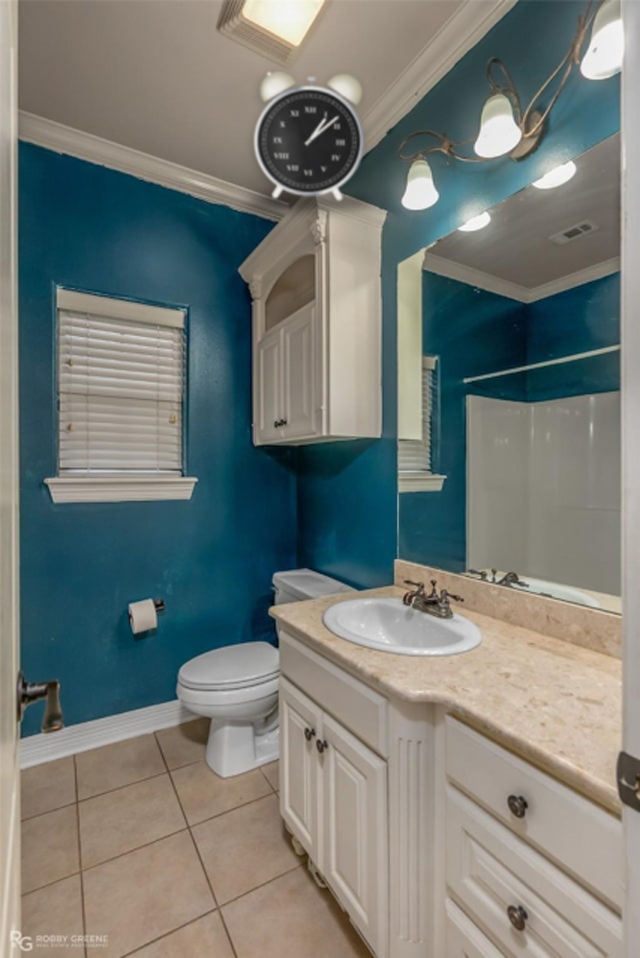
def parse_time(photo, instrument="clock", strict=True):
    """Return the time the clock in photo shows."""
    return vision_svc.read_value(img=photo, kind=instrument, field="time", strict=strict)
1:08
